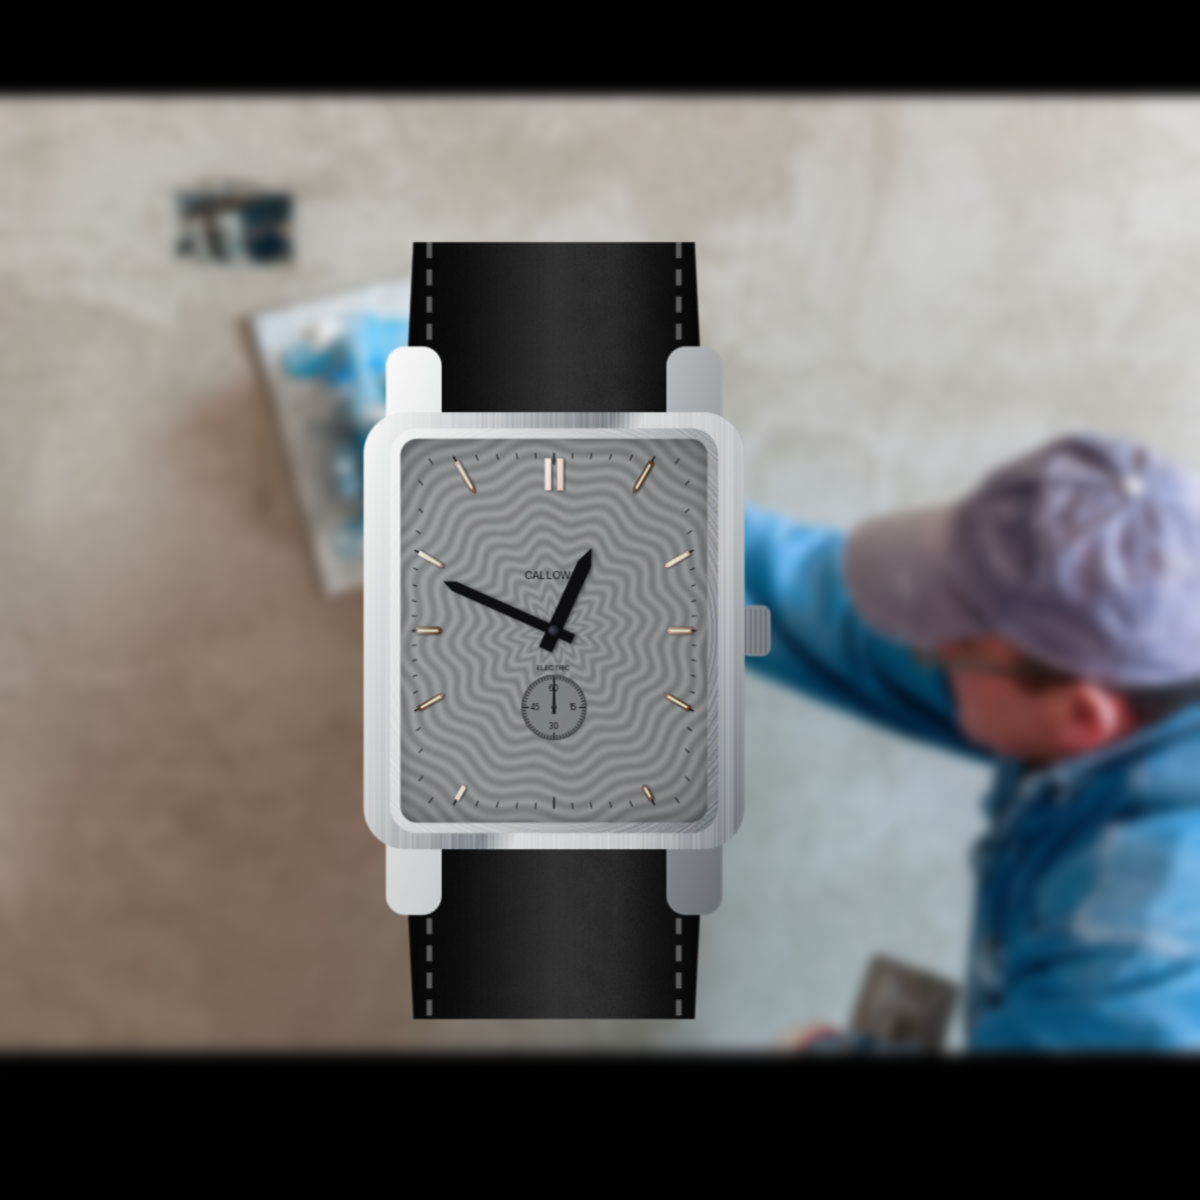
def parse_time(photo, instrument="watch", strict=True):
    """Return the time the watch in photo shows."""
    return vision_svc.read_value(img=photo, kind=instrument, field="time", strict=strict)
12:49:00
